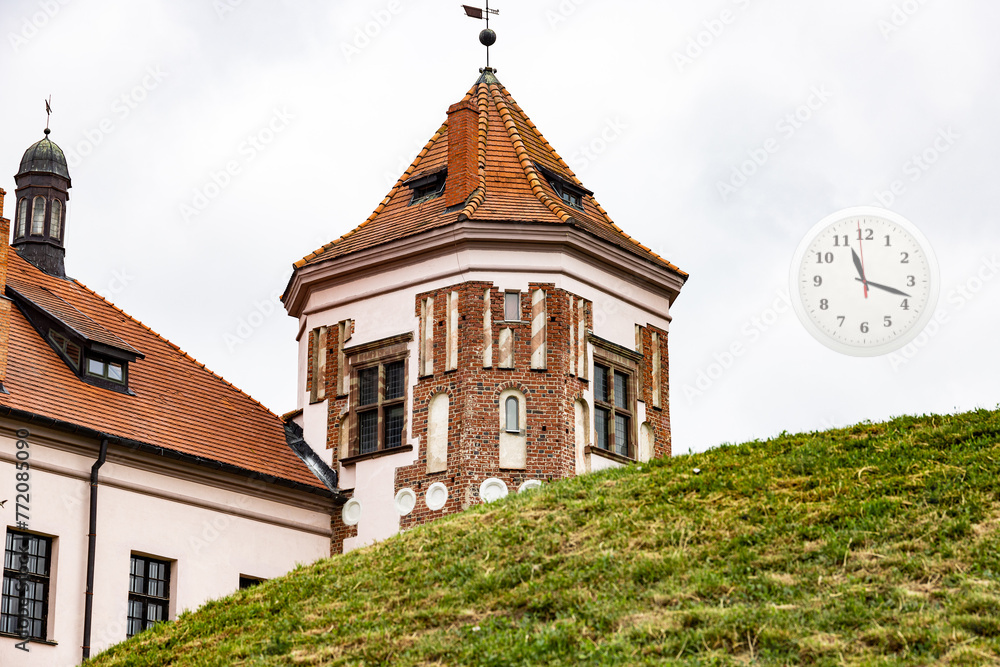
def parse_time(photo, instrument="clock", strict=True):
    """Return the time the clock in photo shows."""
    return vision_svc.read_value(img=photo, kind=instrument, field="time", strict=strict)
11:17:59
